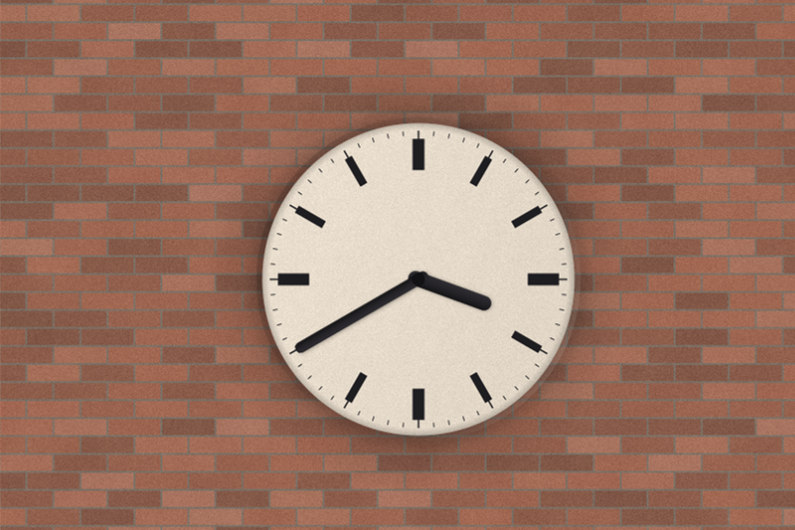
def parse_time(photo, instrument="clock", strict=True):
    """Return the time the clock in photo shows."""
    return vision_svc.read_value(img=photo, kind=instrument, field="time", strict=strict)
3:40
